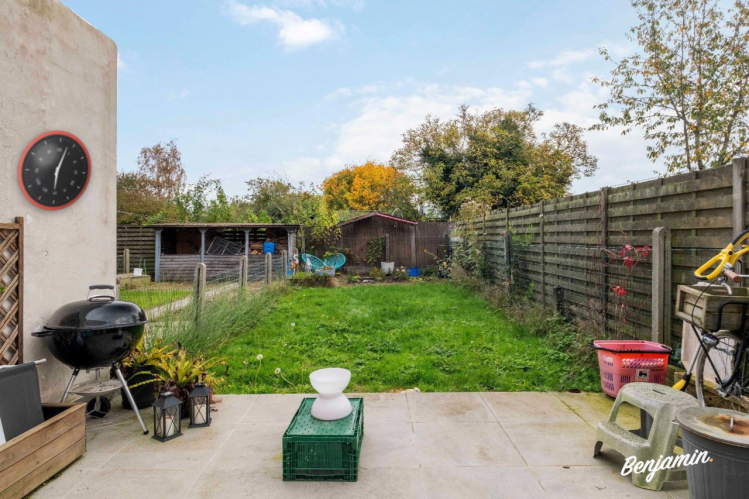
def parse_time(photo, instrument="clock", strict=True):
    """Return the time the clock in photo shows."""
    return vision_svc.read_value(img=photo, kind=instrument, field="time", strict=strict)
6:03
